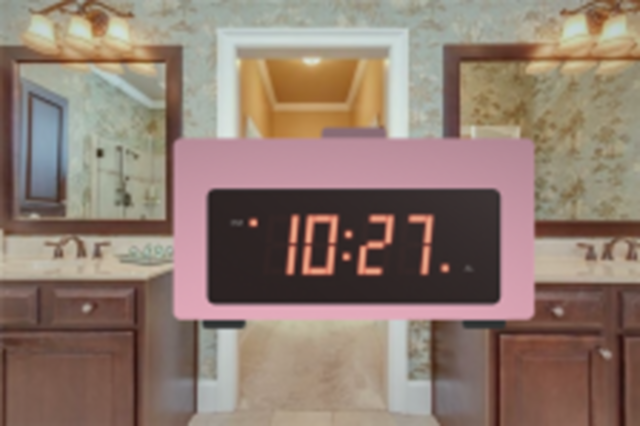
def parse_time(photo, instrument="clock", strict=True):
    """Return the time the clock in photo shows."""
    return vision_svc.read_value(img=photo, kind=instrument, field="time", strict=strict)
10:27
